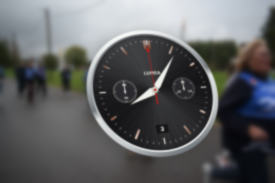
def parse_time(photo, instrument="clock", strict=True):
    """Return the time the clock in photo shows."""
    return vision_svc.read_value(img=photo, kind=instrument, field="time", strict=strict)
8:06
